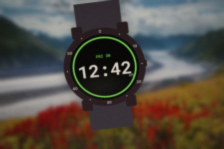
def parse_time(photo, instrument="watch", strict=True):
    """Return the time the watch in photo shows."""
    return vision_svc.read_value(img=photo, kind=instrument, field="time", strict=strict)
12:42
